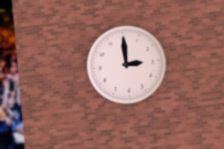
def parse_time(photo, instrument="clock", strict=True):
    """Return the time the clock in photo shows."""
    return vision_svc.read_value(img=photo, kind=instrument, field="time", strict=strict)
3:00
